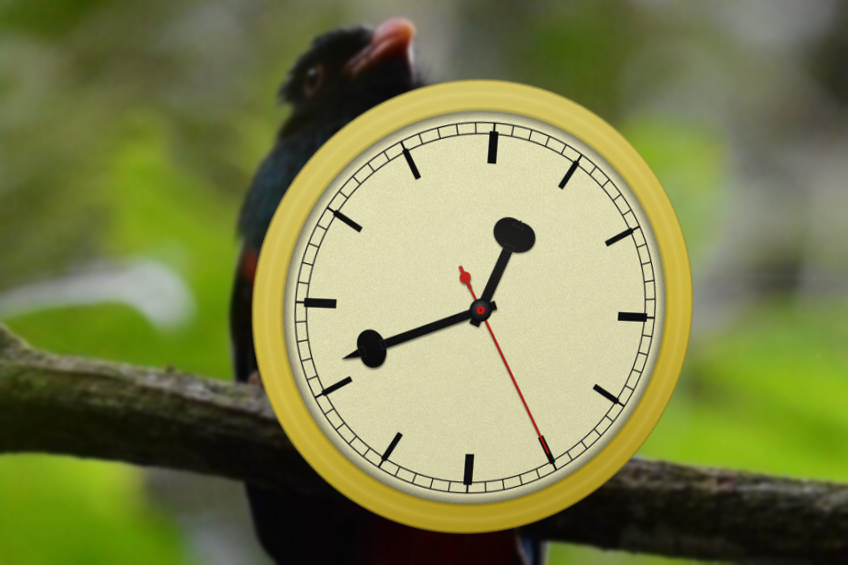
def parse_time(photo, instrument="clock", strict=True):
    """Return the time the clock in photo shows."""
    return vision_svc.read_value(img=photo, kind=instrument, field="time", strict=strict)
12:41:25
